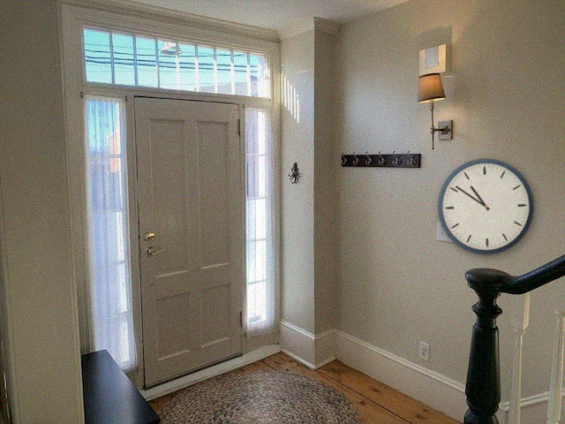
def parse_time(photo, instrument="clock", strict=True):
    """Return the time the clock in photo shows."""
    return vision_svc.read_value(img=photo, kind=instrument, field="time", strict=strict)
10:51
